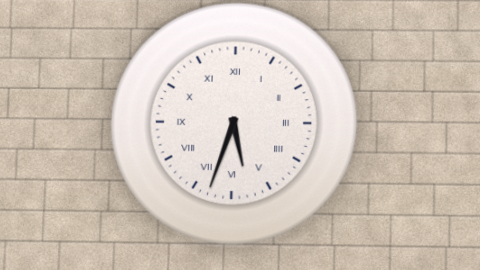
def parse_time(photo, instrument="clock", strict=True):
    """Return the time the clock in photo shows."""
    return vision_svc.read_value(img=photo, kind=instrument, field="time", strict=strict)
5:33
